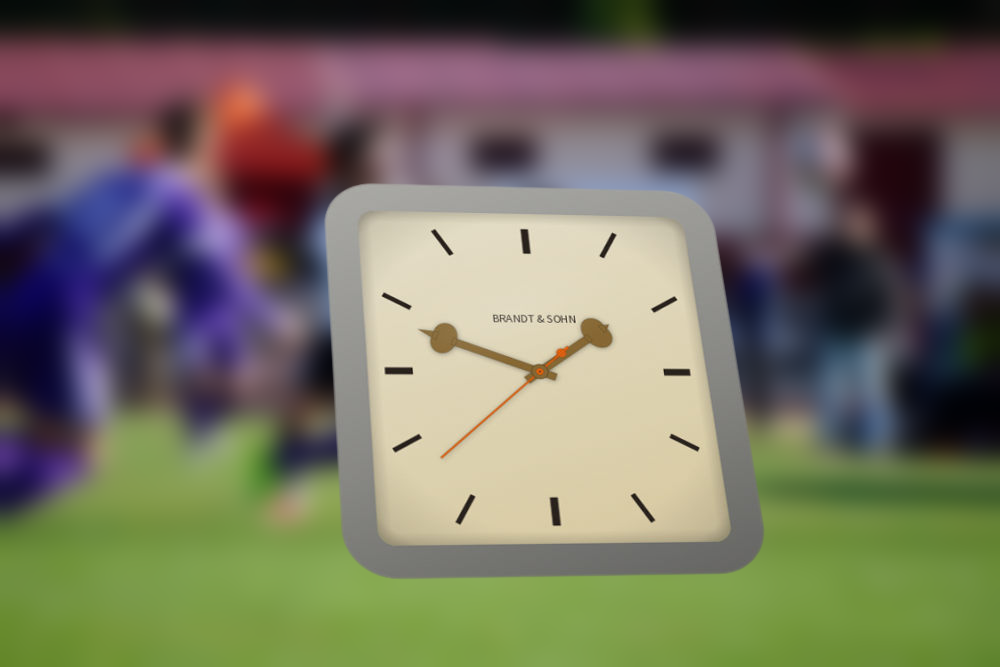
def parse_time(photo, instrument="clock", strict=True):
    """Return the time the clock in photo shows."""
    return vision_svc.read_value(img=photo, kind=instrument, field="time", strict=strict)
1:48:38
